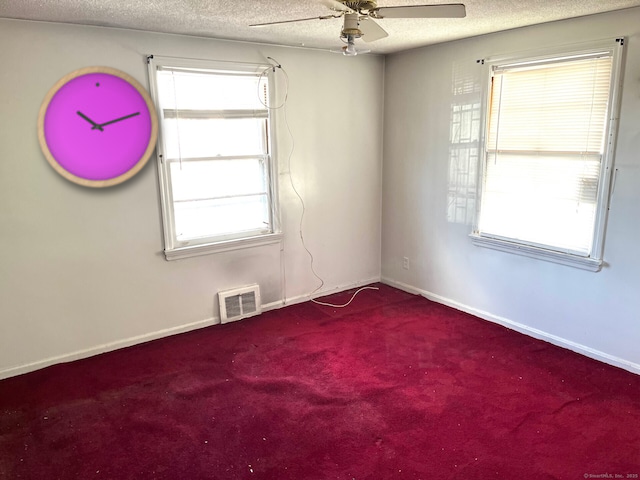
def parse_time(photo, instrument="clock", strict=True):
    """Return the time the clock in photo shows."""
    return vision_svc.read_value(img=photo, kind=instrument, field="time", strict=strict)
10:12
